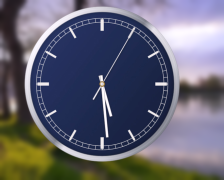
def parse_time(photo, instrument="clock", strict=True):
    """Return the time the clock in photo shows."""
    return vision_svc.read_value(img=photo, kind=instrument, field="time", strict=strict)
5:29:05
